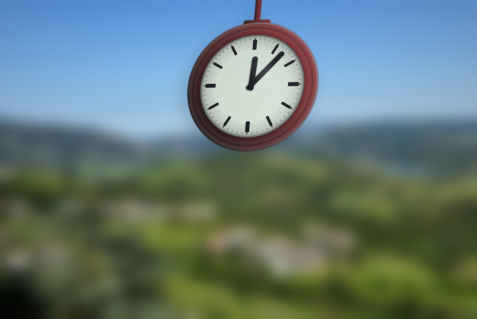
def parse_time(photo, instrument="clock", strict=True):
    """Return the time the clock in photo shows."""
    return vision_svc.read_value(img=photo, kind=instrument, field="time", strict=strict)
12:07
